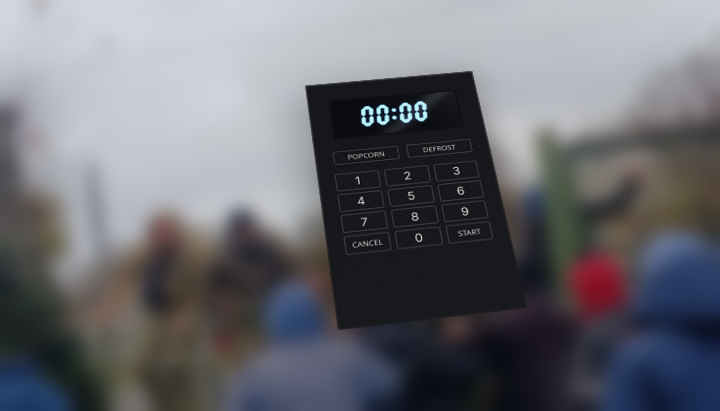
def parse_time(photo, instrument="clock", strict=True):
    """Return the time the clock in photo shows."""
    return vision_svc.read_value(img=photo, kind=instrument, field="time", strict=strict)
0:00
